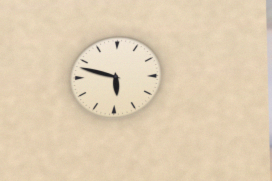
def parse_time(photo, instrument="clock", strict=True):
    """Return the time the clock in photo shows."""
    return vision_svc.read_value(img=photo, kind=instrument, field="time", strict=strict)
5:48
